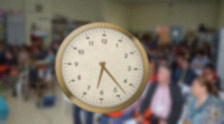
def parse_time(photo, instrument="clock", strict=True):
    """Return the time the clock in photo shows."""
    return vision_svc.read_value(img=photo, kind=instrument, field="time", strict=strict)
6:23
